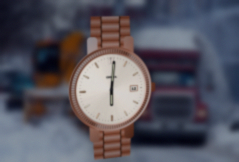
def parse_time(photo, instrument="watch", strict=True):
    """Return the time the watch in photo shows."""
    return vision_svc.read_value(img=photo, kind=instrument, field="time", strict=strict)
6:01
